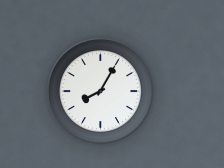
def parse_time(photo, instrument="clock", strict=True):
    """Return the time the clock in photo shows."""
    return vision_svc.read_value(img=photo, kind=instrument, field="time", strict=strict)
8:05
